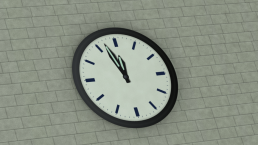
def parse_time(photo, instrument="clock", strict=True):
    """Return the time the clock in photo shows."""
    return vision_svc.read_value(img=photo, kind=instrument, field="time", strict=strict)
11:57
